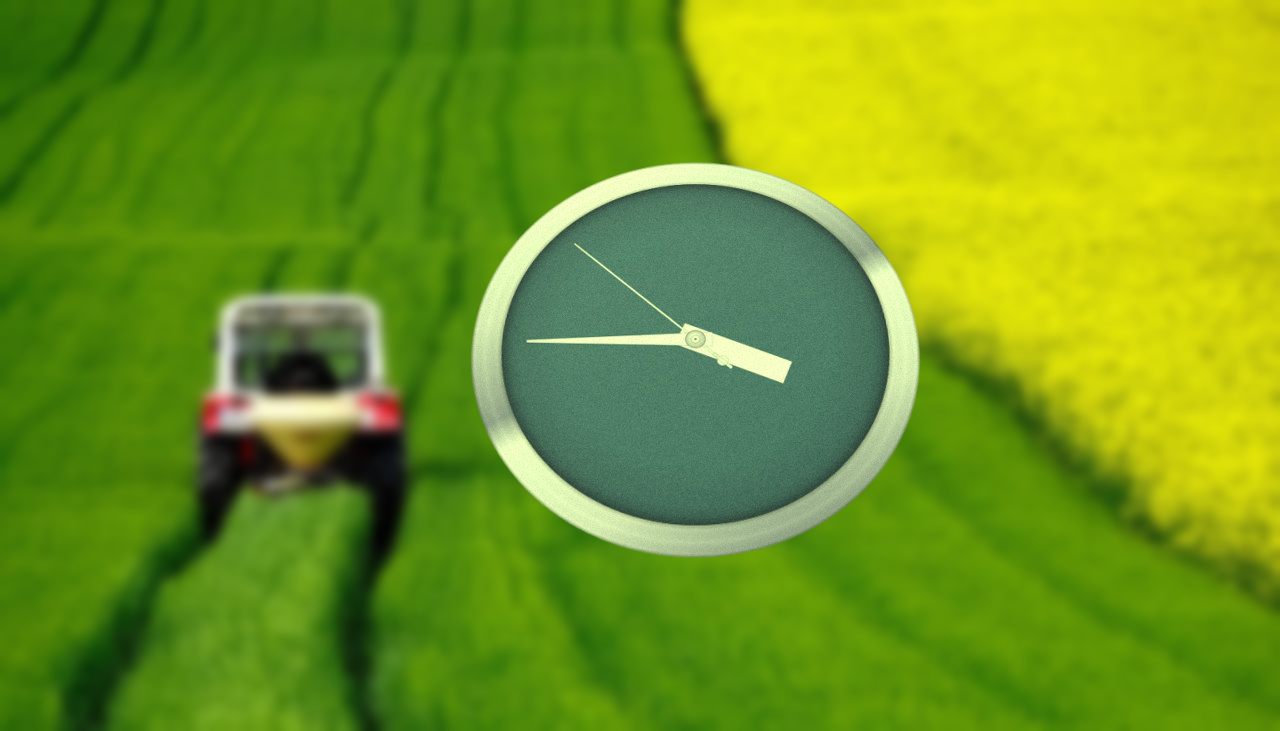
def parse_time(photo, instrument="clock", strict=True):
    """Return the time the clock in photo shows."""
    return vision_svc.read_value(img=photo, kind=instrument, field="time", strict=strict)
3:44:52
